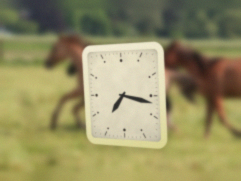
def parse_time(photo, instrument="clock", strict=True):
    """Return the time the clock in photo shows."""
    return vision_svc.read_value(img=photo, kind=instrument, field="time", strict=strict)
7:17
